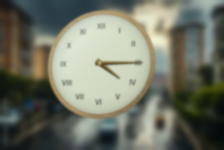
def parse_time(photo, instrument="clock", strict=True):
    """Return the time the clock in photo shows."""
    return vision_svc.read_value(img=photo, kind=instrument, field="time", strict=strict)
4:15
